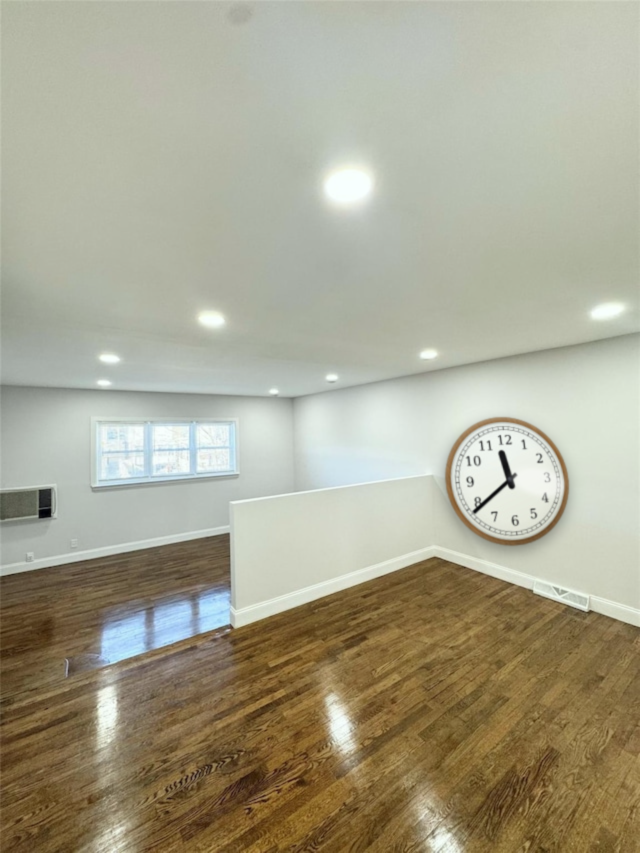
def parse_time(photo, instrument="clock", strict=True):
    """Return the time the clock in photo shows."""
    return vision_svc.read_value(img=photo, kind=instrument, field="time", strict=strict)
11:39
